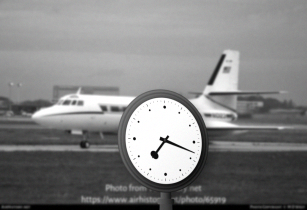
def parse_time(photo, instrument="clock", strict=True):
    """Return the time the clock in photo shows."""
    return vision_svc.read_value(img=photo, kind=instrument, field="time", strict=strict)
7:18
